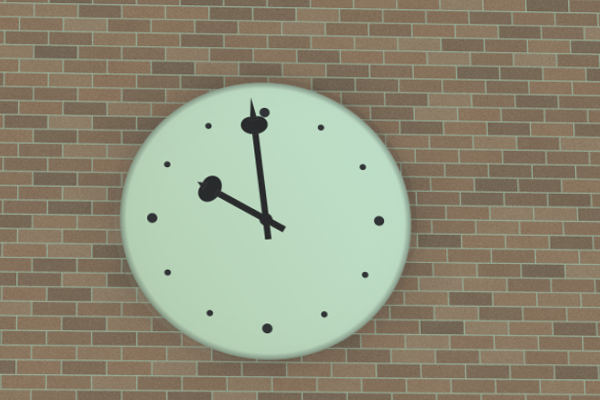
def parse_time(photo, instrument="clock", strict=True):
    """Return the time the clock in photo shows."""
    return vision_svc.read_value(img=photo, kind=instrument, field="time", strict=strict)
9:59
